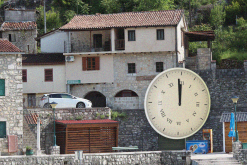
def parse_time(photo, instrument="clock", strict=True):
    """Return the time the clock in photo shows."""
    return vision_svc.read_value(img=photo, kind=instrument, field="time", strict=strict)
11:59
